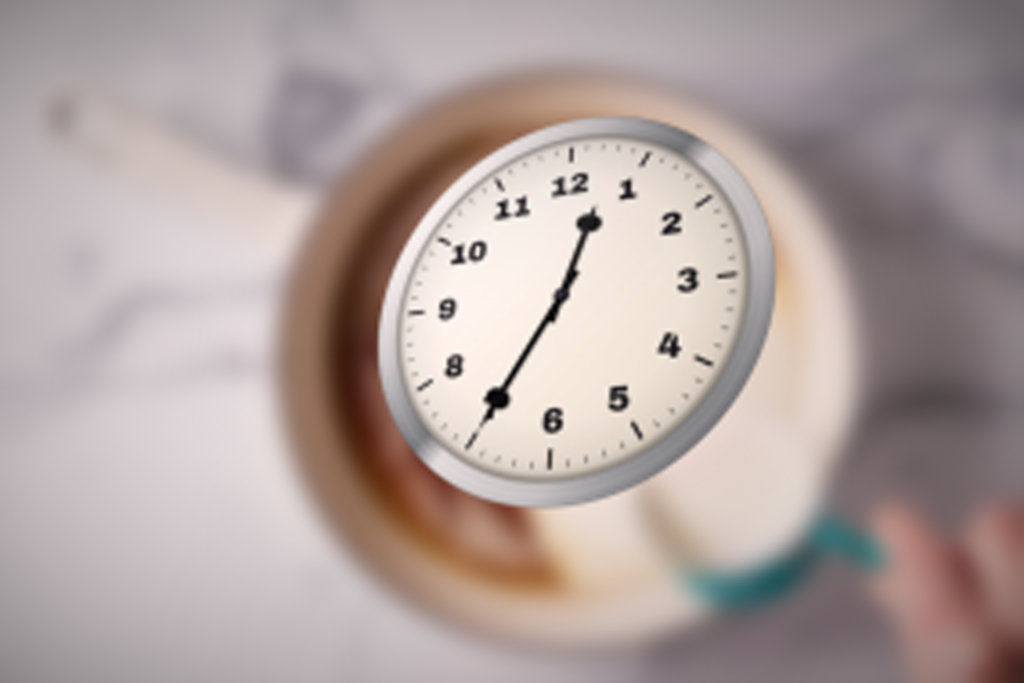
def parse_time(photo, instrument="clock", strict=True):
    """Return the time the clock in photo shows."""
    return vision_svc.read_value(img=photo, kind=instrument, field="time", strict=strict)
12:35
